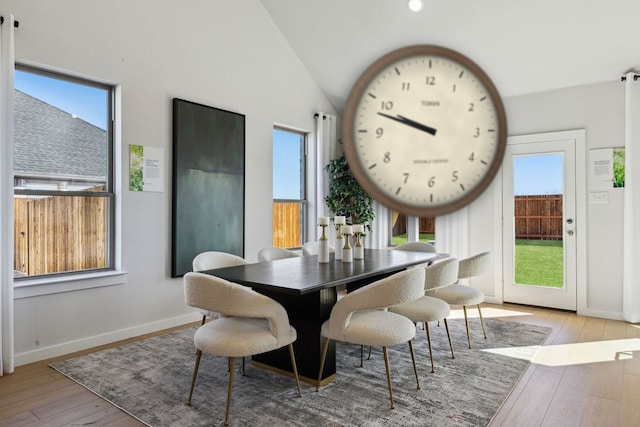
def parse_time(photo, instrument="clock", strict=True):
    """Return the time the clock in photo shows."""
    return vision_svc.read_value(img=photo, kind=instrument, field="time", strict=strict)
9:48
